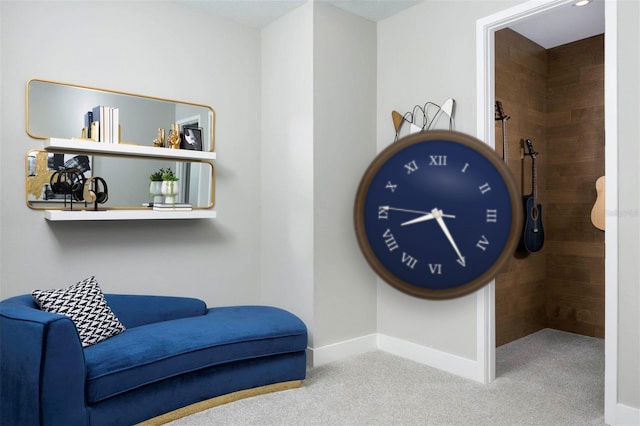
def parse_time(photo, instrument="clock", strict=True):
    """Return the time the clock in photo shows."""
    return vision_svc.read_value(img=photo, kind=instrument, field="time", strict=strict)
8:24:46
